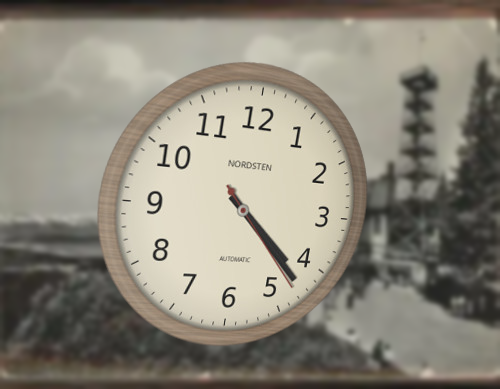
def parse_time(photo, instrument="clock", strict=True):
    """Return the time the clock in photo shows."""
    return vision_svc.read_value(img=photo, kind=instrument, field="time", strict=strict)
4:22:23
